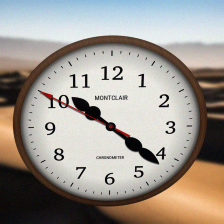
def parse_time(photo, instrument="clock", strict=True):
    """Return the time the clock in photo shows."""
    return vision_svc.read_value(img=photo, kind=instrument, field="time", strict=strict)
10:21:50
